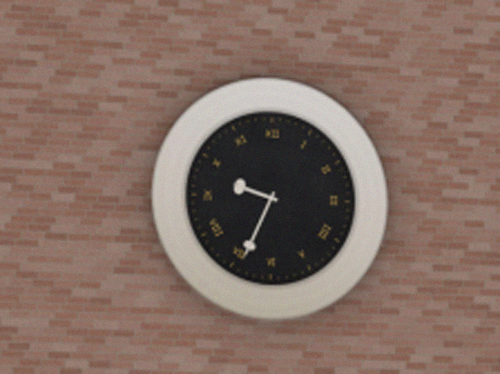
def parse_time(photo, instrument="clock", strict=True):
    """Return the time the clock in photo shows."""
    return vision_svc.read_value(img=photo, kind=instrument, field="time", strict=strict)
9:34
